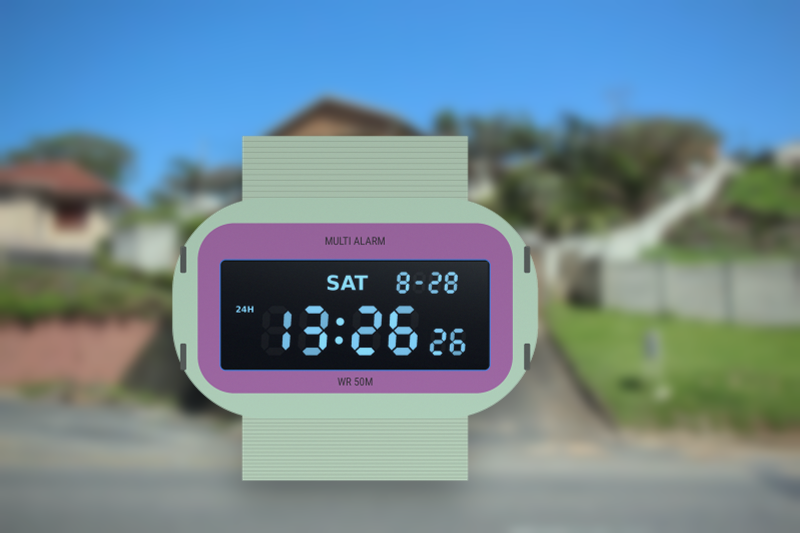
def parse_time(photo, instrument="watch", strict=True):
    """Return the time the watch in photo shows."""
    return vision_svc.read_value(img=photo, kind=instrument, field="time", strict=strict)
13:26:26
